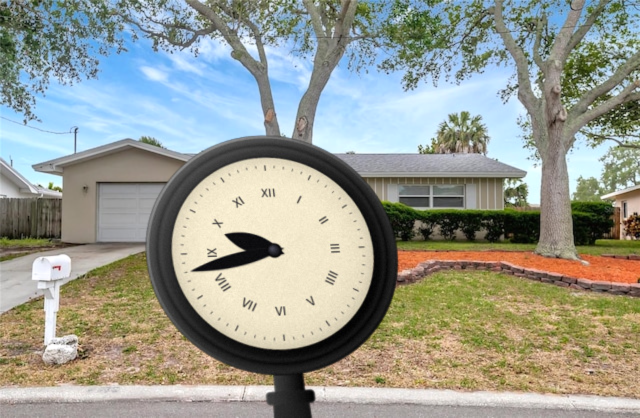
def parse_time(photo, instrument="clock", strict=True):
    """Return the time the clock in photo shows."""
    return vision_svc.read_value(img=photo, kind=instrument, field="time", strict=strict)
9:43
